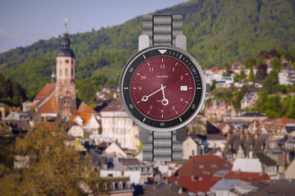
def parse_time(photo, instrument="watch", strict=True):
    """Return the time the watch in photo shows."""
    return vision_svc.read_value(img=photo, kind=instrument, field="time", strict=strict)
5:40
